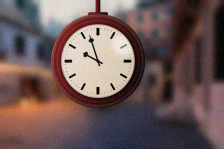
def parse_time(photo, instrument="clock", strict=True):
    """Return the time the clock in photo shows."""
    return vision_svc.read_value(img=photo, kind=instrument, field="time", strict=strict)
9:57
